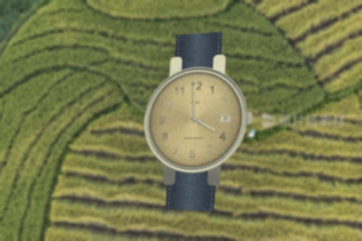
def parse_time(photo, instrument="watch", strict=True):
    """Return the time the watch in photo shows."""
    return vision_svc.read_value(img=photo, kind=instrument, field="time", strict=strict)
3:59
